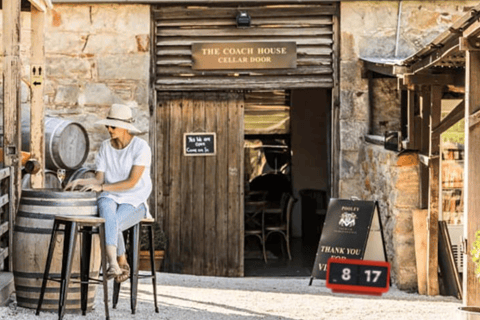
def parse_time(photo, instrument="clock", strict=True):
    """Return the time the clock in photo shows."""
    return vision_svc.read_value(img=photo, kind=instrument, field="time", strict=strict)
8:17
